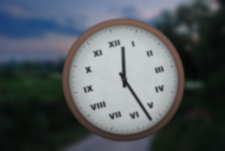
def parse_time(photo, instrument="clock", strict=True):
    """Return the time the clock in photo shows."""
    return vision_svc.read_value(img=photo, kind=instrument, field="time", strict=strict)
12:27
